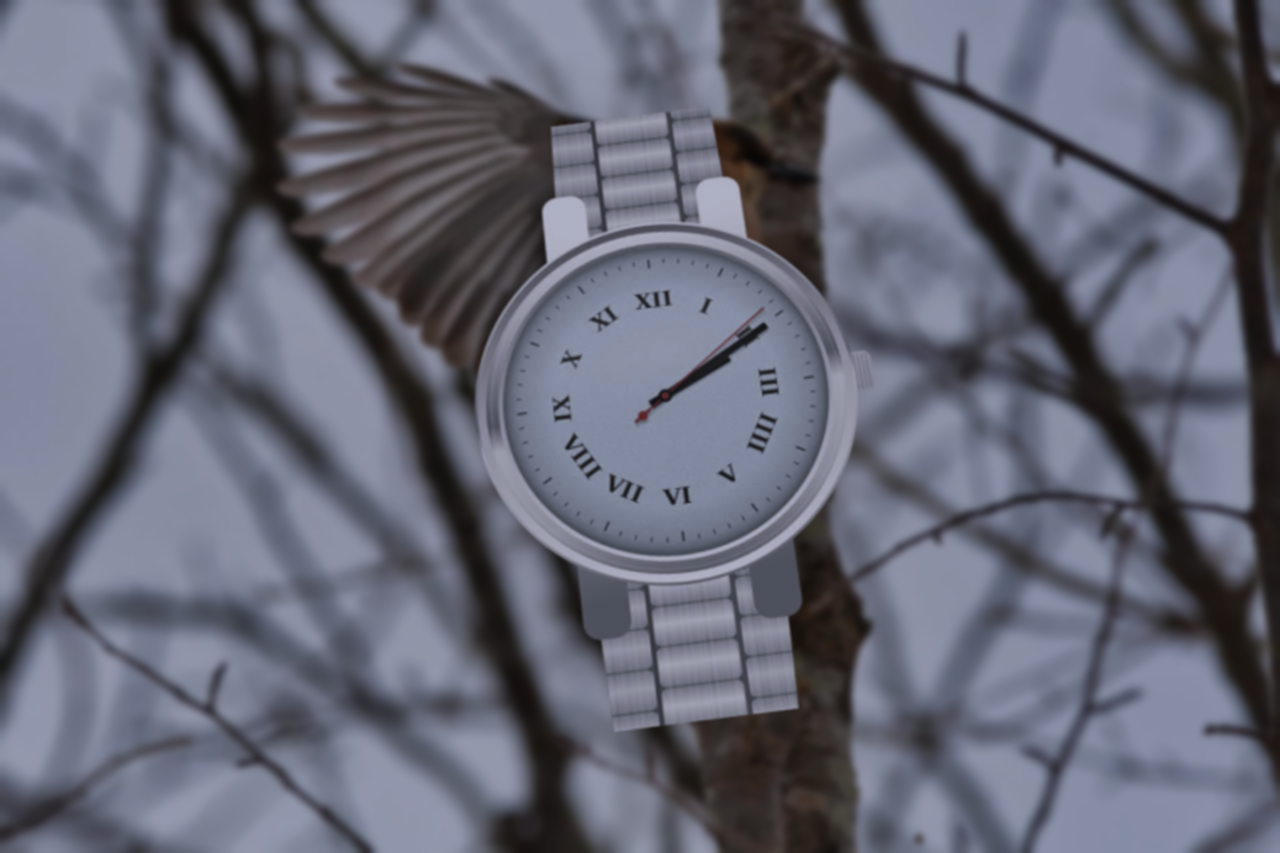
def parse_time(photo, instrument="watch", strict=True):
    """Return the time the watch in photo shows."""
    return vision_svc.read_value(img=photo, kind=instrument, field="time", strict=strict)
2:10:09
